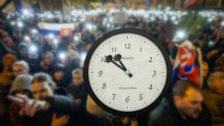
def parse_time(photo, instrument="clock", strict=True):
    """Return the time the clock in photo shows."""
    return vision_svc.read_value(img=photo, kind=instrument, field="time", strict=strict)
10:51
